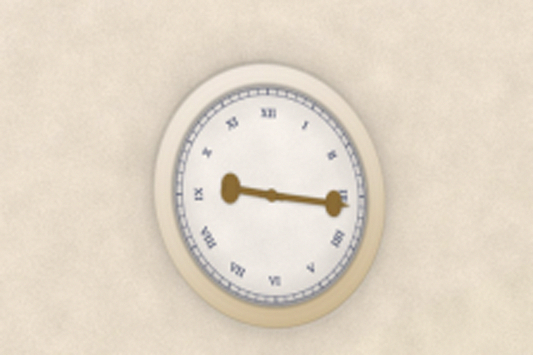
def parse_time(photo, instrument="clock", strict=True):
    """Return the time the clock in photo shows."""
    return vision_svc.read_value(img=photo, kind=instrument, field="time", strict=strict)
9:16
